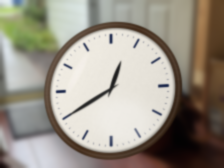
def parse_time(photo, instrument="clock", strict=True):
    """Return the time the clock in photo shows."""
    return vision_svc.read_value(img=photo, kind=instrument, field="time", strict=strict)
12:40
